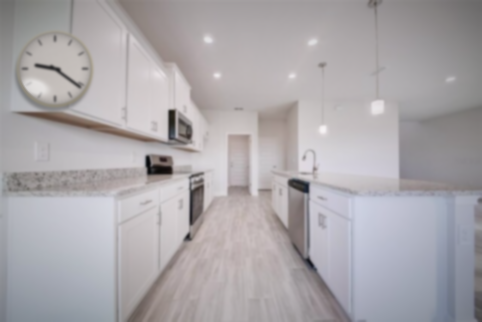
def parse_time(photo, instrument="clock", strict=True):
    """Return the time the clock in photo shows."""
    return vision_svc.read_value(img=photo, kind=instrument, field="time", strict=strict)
9:21
